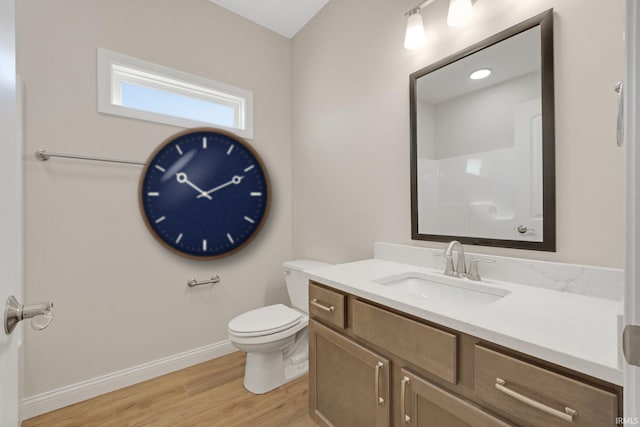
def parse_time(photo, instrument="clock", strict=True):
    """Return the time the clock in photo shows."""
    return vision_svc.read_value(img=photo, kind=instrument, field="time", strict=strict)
10:11
